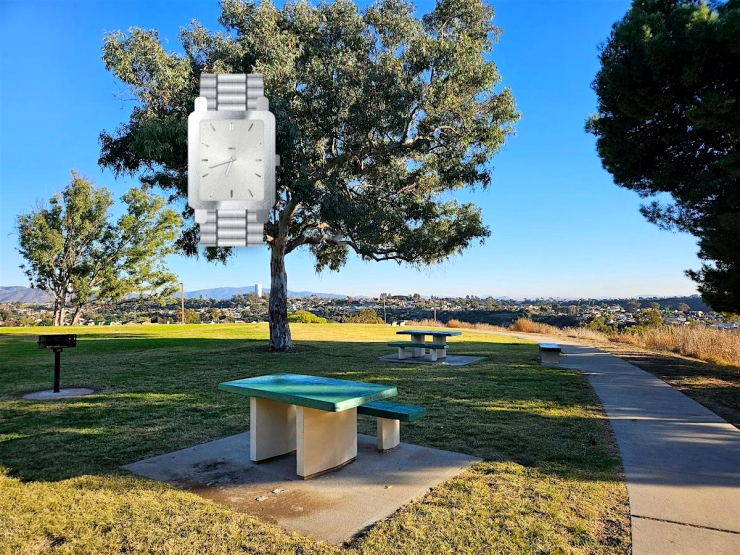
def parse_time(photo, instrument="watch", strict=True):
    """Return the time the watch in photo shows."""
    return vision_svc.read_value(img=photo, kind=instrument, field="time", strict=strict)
6:42
